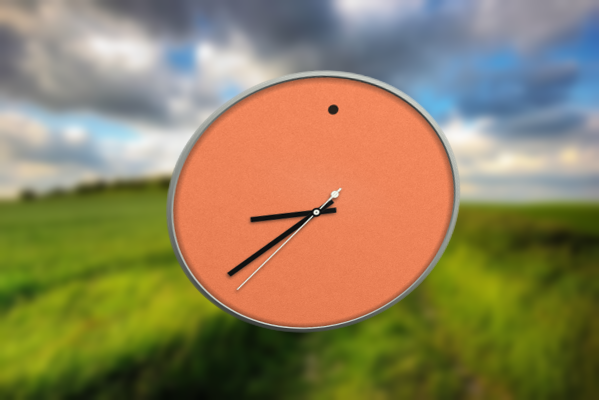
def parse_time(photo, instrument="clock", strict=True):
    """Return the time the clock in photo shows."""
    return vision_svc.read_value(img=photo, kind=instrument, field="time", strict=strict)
8:37:36
